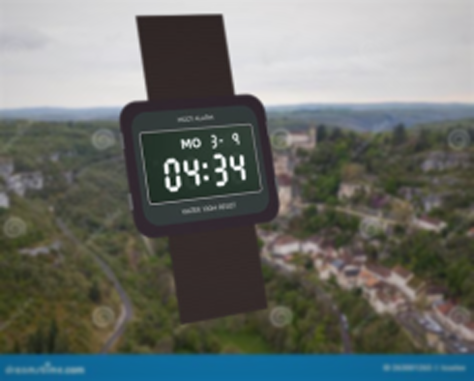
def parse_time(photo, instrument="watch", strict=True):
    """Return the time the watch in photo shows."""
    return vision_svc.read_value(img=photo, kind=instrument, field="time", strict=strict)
4:34
